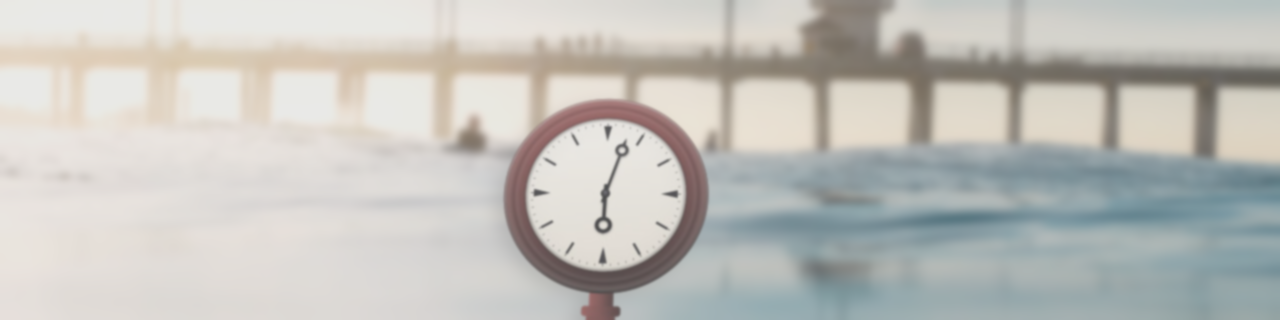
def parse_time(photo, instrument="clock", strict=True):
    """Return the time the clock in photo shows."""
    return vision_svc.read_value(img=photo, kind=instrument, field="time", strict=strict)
6:03
